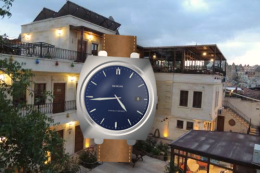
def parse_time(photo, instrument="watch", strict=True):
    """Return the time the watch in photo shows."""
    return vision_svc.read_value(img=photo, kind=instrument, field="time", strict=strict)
4:44
